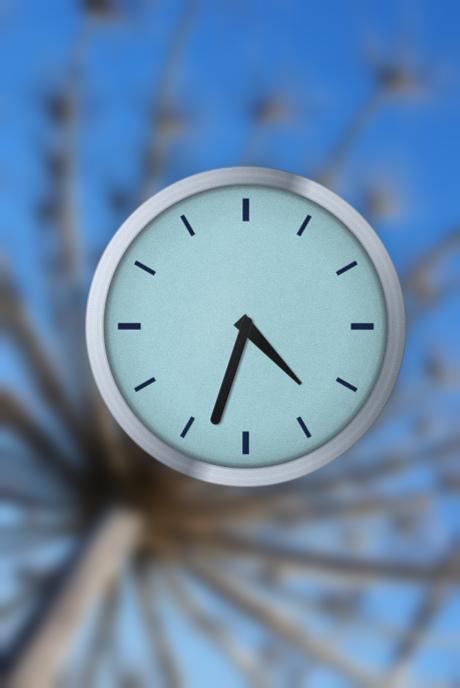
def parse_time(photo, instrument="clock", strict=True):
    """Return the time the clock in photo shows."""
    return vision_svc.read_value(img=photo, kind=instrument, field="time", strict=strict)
4:33
